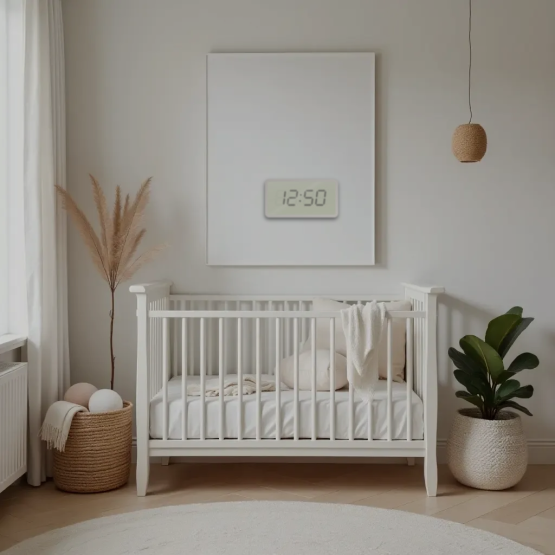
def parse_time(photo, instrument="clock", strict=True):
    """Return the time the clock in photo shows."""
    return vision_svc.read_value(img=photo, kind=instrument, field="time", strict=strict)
12:50
